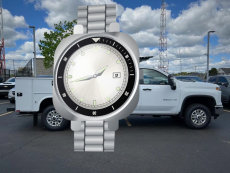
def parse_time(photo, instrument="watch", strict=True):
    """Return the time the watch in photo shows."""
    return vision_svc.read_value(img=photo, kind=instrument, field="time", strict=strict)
1:43
